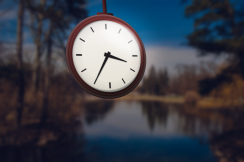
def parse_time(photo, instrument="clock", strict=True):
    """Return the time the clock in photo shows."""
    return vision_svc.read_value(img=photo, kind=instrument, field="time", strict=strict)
3:35
